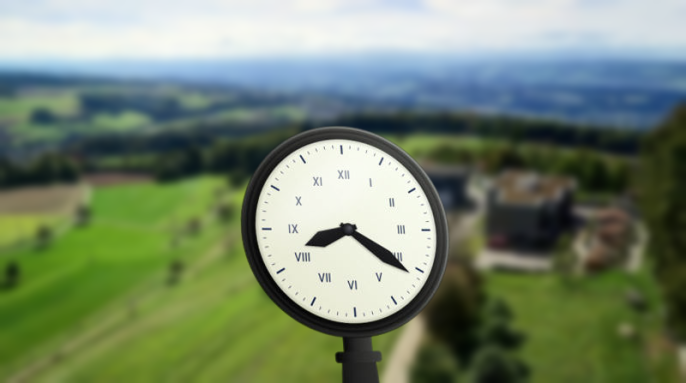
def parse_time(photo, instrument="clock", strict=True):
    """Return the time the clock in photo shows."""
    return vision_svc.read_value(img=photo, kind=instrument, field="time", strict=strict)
8:21
